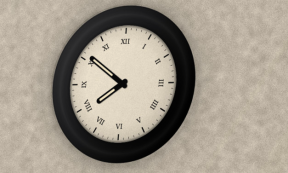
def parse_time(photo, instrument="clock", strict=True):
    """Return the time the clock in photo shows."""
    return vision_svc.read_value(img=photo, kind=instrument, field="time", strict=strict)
7:51
